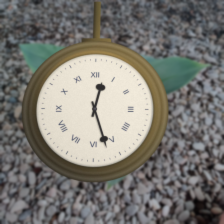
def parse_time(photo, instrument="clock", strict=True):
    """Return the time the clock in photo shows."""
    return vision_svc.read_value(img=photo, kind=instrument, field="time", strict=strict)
12:27
